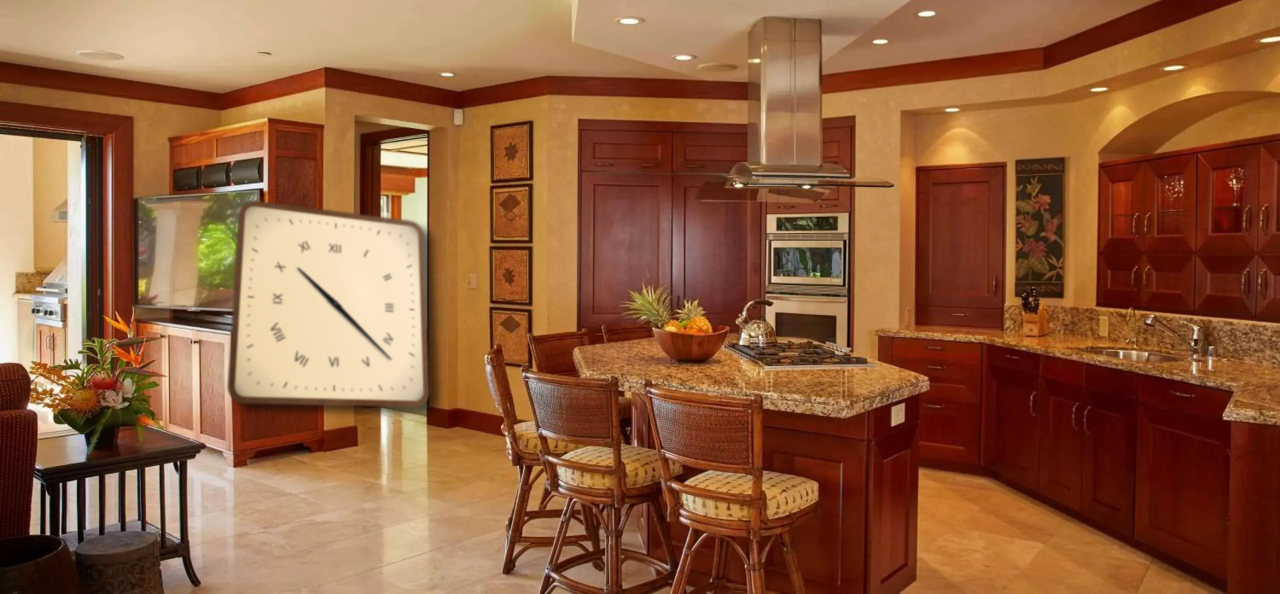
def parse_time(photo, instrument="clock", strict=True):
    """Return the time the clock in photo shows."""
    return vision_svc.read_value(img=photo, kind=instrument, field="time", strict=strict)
10:22
